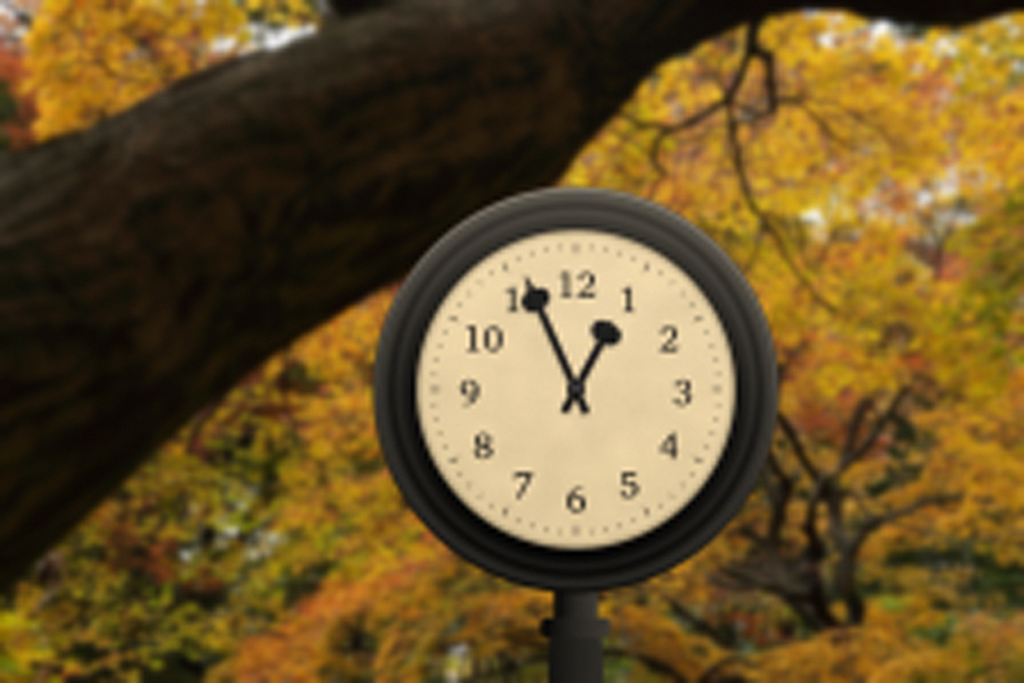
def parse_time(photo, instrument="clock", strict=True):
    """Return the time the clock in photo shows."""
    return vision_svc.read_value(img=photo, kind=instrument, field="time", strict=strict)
12:56
